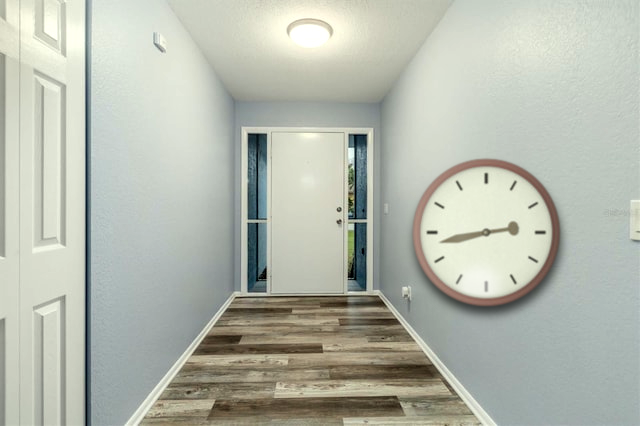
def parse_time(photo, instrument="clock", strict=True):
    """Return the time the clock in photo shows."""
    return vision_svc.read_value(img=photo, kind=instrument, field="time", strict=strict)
2:43
